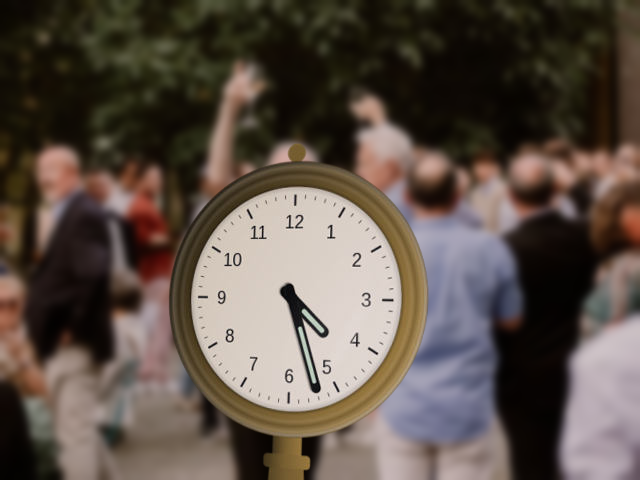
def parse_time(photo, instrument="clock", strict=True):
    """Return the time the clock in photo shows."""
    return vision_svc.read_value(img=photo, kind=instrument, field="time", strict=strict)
4:27
